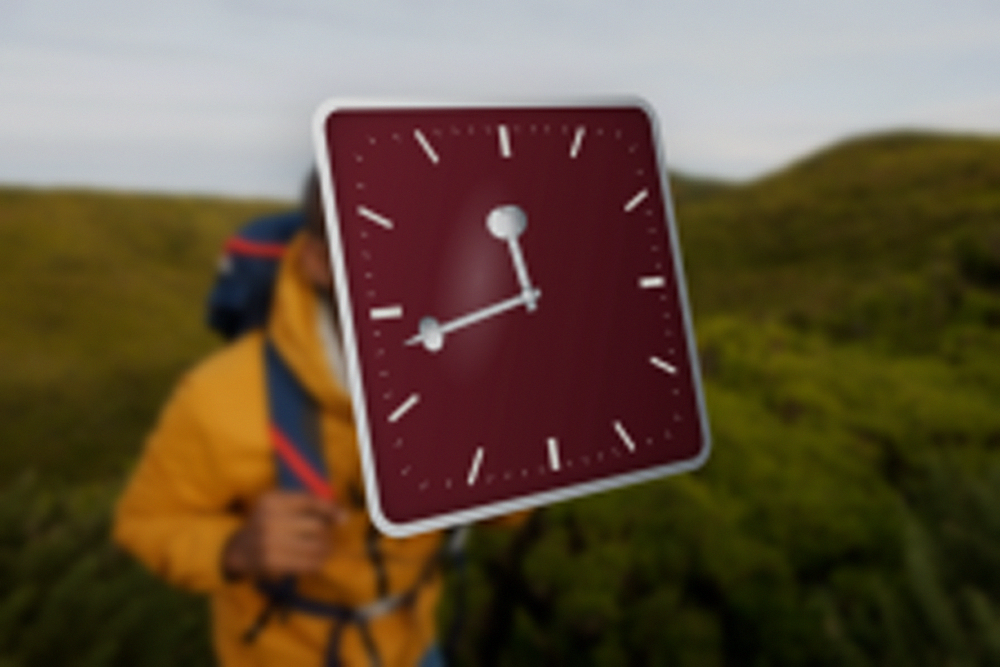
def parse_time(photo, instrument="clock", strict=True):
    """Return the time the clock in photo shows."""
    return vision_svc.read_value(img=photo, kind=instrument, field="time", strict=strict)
11:43
